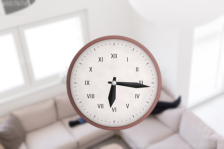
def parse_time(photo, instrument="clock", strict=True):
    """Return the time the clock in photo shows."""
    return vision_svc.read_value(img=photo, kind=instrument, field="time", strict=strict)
6:16
